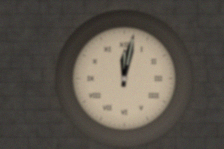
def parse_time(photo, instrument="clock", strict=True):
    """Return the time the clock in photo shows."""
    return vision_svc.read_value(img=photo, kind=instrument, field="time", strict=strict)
12:02
